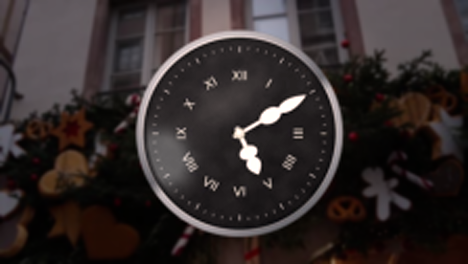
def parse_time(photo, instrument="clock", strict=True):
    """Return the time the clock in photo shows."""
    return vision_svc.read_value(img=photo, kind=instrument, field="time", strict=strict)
5:10
